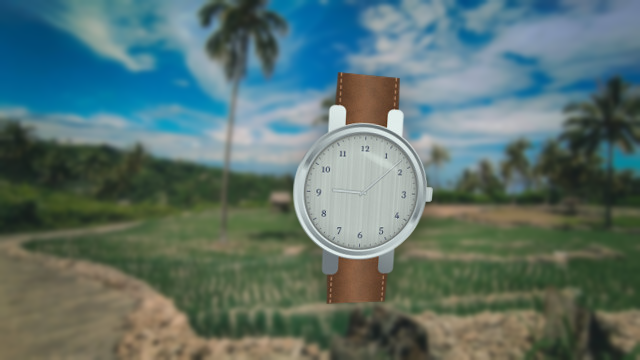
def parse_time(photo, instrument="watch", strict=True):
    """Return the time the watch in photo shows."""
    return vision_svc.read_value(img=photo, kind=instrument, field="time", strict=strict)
9:08
